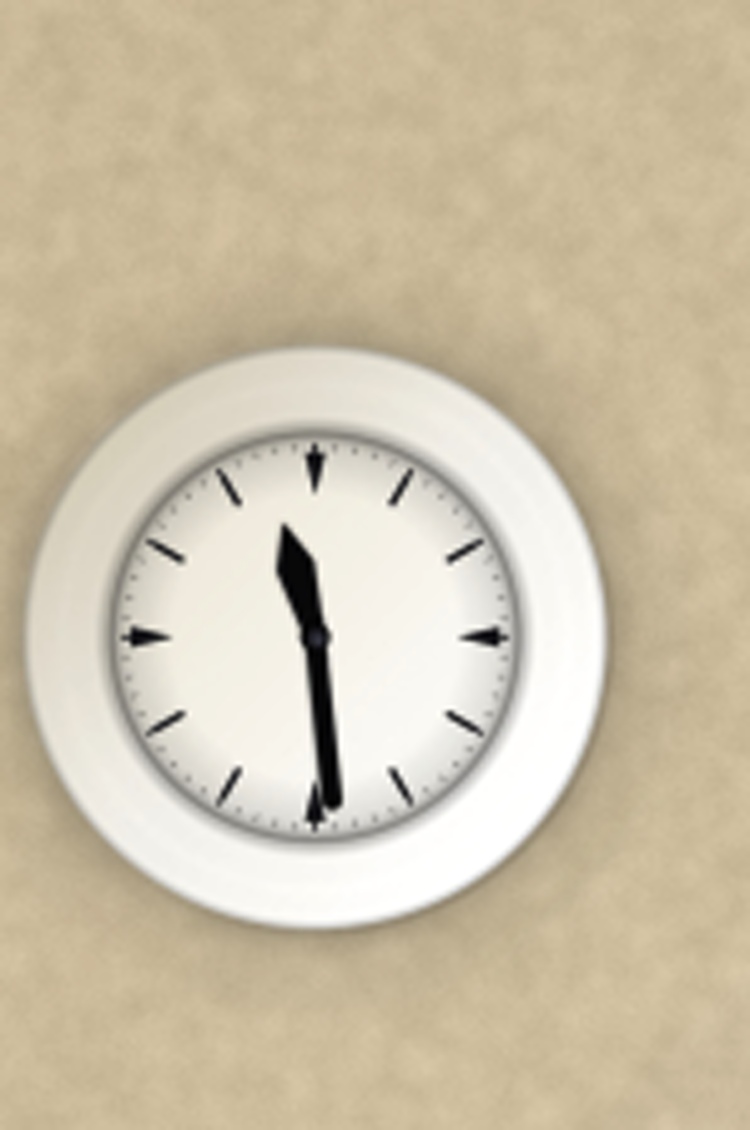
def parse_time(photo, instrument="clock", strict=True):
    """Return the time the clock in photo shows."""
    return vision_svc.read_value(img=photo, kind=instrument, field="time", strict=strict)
11:29
